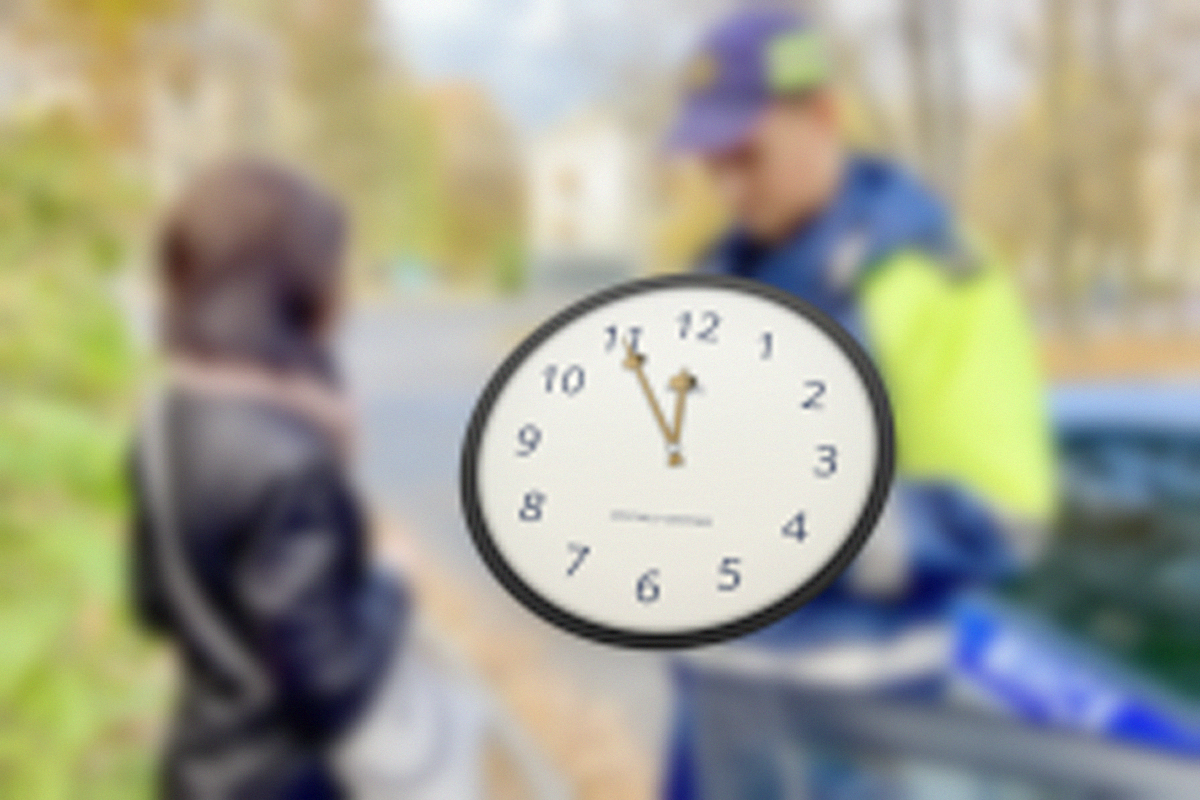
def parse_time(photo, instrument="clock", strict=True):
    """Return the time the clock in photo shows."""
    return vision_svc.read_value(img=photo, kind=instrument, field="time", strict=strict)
11:55
